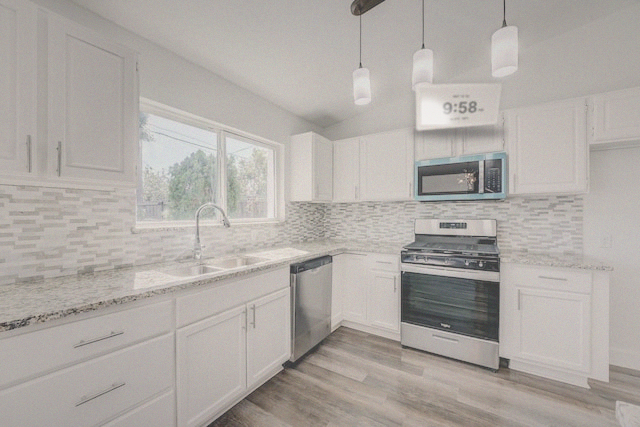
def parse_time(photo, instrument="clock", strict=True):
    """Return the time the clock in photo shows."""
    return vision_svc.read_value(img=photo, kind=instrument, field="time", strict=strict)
9:58
